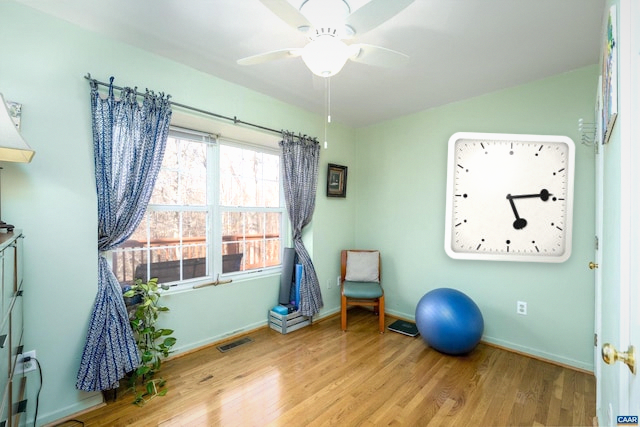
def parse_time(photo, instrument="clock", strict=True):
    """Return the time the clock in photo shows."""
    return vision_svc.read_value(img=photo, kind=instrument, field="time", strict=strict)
5:14
